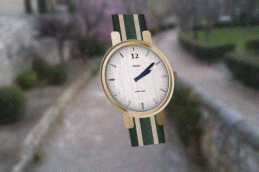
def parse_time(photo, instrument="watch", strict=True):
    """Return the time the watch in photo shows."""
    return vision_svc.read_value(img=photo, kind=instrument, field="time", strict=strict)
2:09
